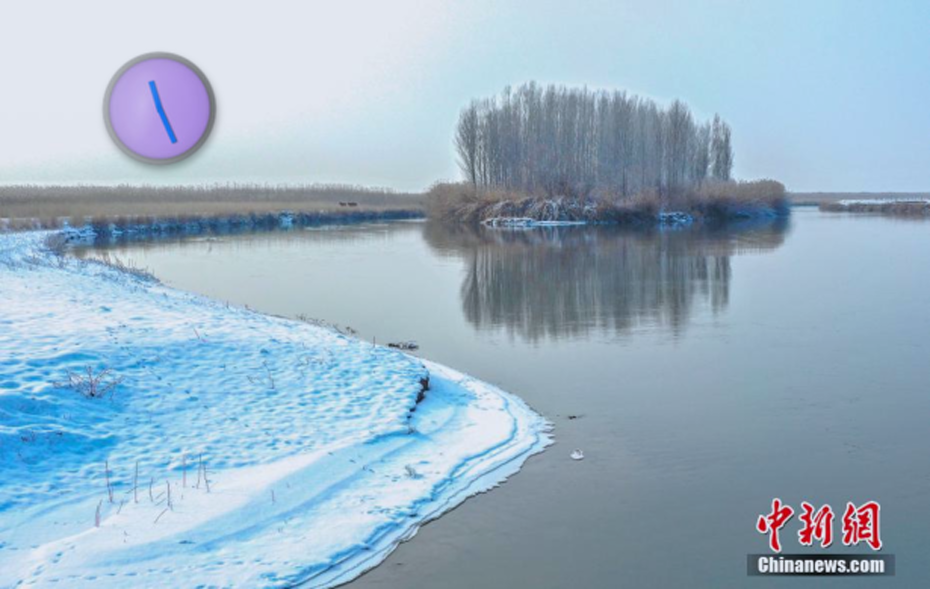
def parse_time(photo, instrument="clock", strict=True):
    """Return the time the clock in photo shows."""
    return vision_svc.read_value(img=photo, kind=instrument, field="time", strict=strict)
11:26
